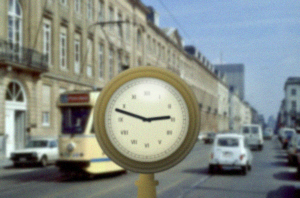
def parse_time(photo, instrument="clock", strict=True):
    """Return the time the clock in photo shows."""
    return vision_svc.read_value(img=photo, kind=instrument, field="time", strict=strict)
2:48
